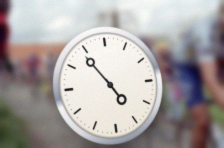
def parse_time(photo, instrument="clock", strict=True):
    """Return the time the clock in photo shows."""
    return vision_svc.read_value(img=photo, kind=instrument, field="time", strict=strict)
4:54
